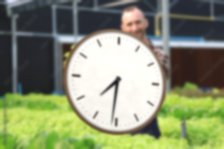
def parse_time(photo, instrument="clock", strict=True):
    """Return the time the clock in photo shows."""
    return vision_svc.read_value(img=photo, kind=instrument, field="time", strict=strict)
7:31
